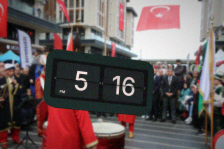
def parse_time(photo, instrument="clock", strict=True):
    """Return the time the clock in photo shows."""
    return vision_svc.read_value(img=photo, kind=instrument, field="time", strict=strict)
5:16
